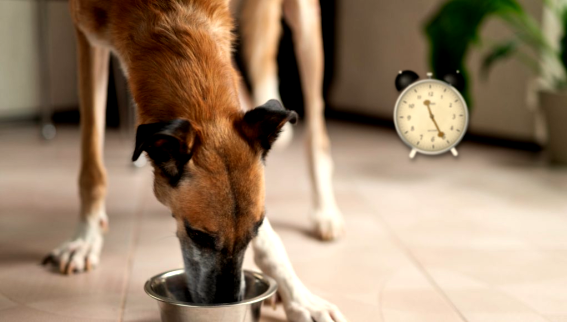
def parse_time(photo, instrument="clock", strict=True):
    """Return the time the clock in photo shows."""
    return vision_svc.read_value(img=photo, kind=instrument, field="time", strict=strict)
11:26
